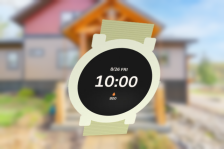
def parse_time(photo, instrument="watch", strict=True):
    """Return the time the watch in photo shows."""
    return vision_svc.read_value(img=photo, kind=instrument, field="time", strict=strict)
10:00
